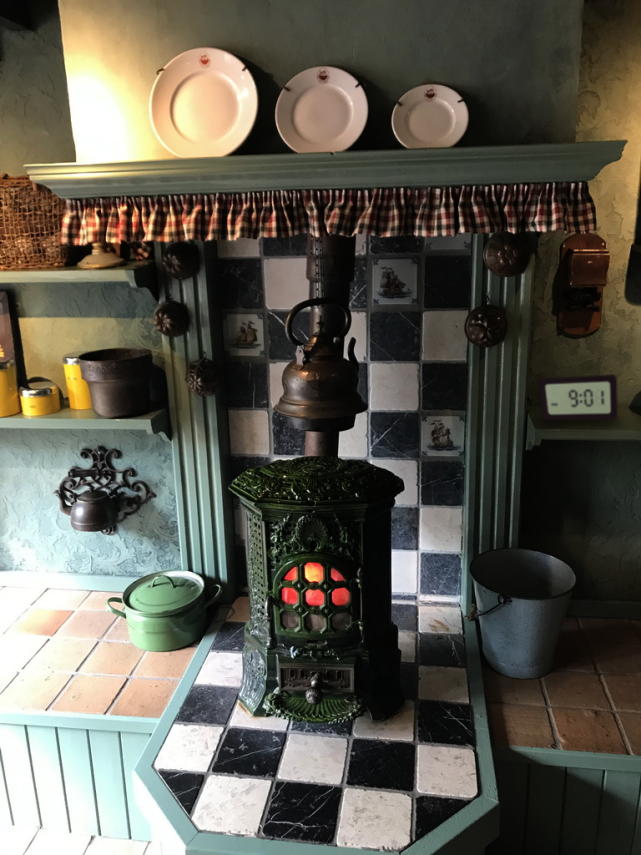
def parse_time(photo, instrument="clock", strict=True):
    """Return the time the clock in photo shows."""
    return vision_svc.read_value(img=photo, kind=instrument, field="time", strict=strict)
9:01
